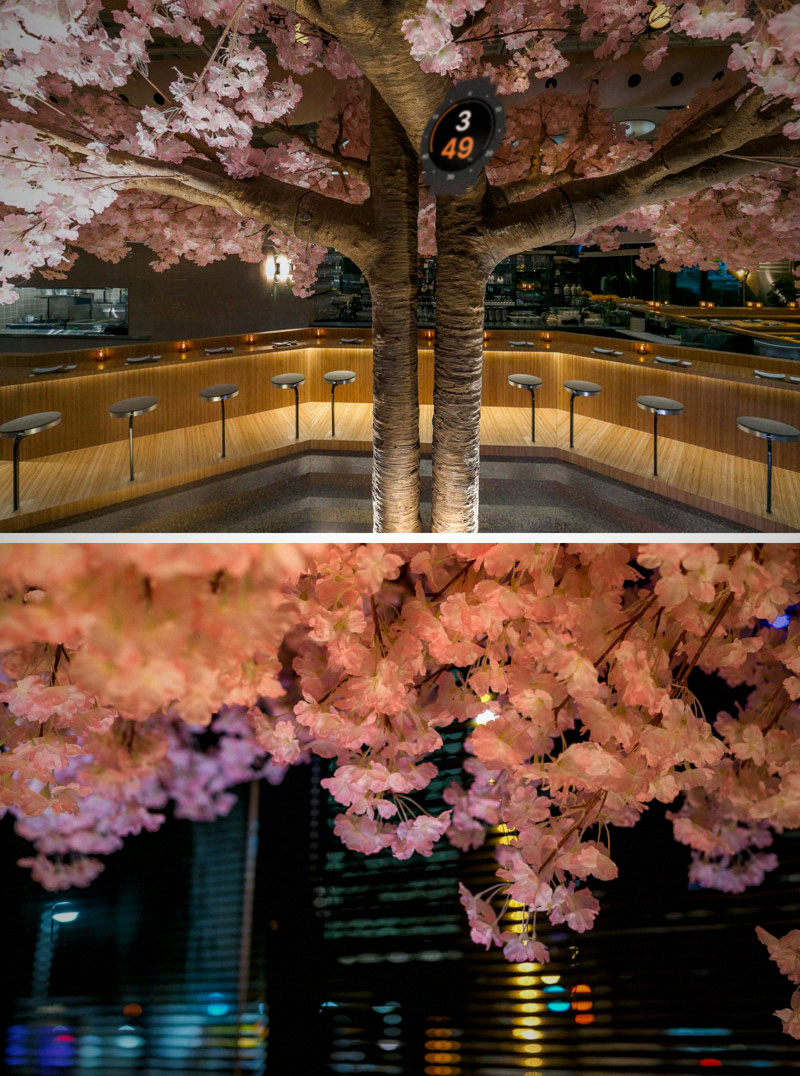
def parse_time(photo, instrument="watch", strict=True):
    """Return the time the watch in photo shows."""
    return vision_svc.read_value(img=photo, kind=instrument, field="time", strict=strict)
3:49
